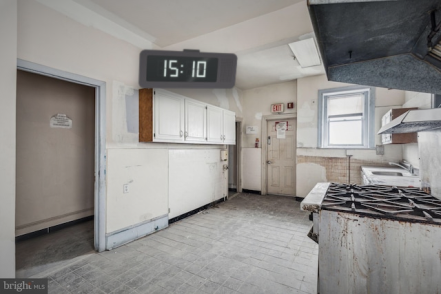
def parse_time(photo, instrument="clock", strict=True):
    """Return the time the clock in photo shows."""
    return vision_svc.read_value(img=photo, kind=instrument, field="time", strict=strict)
15:10
